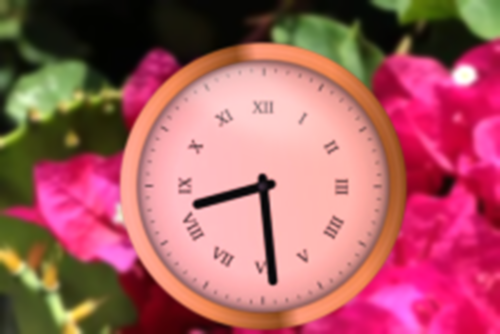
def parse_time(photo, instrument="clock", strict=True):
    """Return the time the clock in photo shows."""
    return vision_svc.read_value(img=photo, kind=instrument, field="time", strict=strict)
8:29
